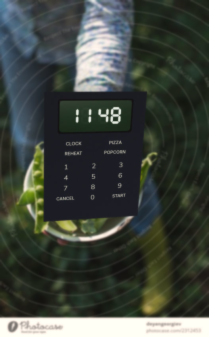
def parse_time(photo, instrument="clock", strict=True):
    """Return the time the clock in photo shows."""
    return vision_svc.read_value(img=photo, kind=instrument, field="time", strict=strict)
11:48
